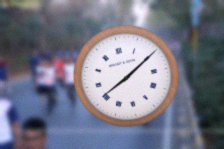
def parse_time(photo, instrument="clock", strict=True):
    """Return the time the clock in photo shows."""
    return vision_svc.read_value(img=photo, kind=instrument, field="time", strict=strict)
8:10
